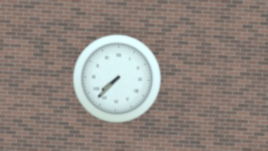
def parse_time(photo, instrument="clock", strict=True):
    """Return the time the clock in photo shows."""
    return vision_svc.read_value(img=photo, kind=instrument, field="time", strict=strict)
7:37
